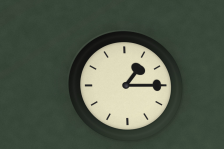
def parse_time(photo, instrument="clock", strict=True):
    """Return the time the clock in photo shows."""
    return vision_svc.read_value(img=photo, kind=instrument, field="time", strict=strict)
1:15
